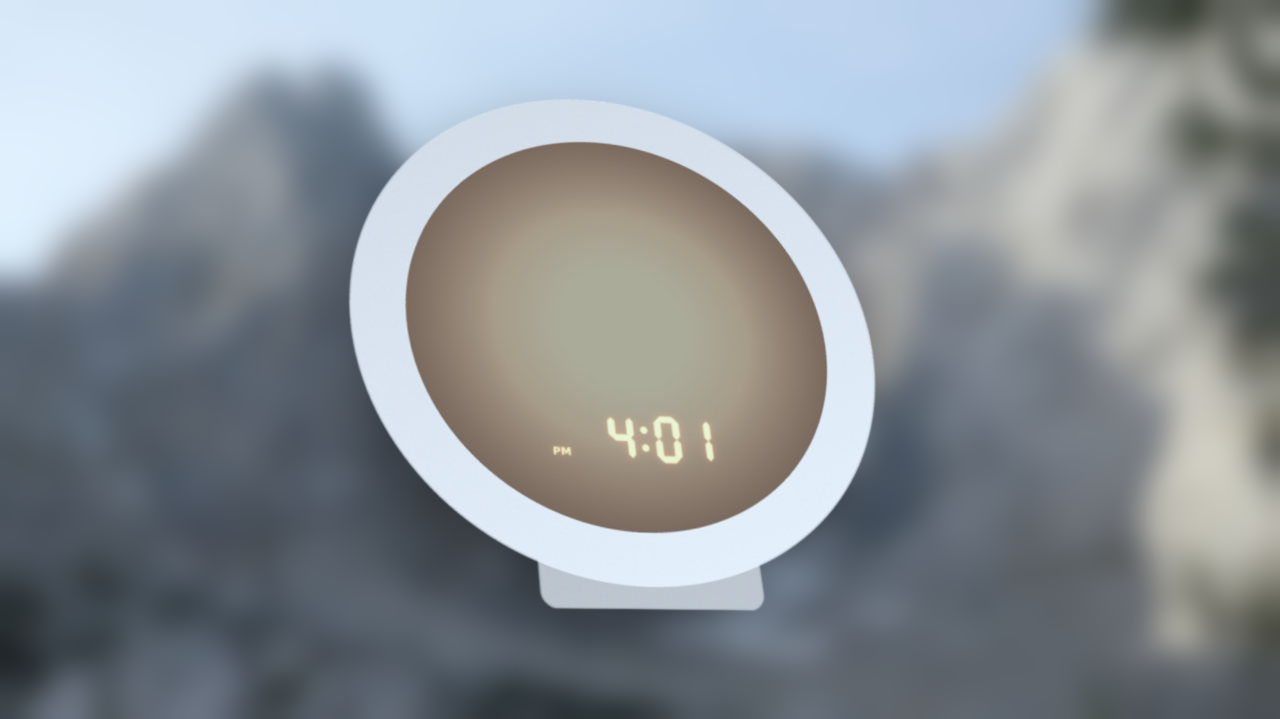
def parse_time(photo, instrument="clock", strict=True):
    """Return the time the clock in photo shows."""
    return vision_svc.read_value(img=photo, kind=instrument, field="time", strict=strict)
4:01
